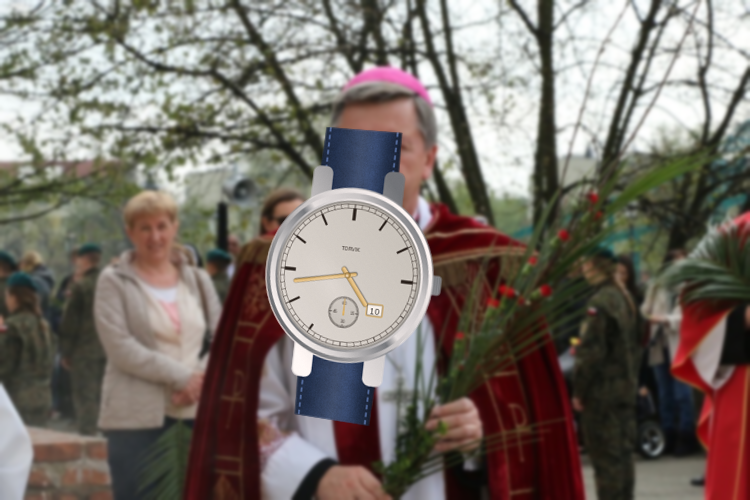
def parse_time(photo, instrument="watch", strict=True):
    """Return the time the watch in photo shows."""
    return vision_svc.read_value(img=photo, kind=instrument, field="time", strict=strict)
4:43
